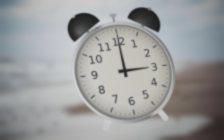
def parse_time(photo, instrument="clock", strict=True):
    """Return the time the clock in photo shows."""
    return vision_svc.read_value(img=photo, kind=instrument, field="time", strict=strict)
3:00
